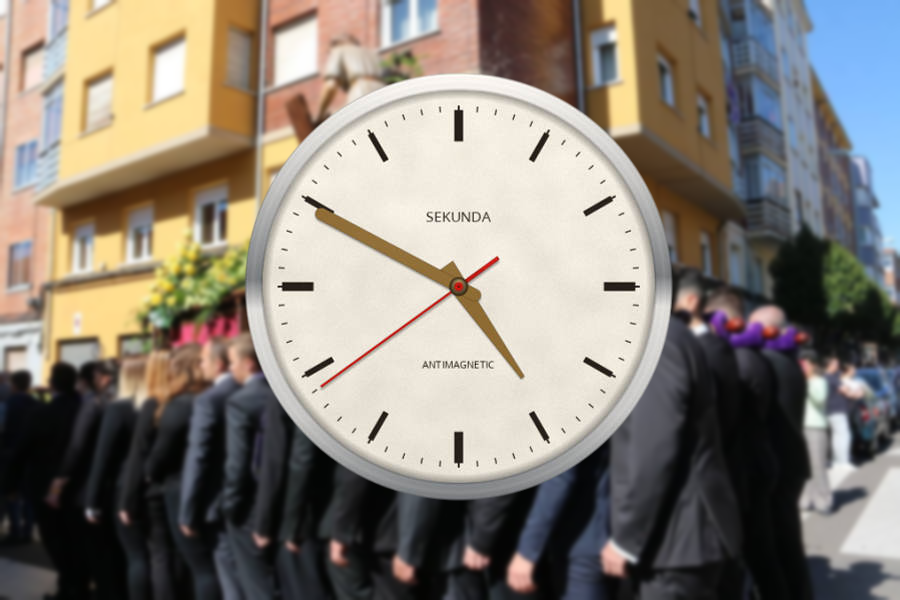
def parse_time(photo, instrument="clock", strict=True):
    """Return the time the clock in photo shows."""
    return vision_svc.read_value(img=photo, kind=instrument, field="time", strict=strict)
4:49:39
